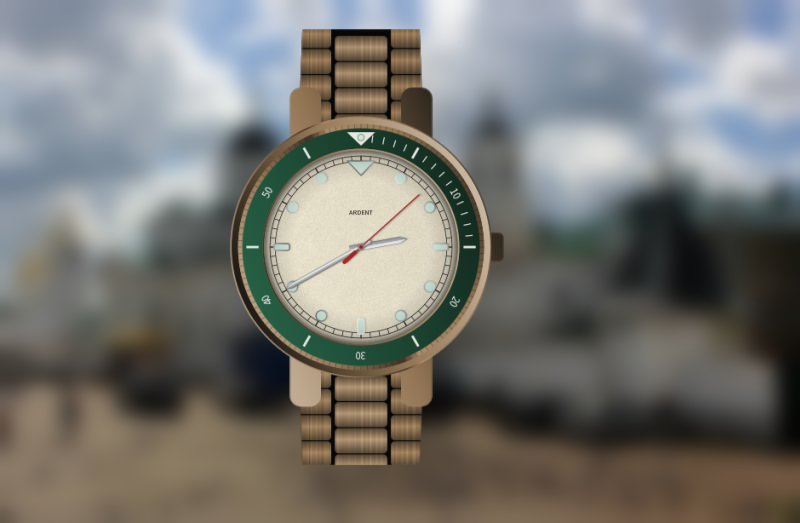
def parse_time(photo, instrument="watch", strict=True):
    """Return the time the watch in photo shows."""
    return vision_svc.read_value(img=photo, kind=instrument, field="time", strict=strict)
2:40:08
